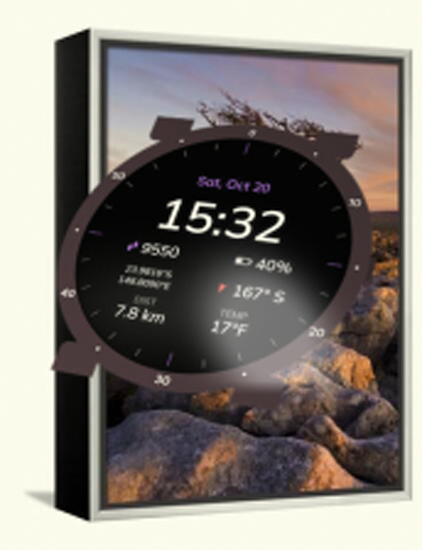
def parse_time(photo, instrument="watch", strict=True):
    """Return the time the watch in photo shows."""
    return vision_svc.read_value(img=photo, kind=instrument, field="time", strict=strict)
15:32
